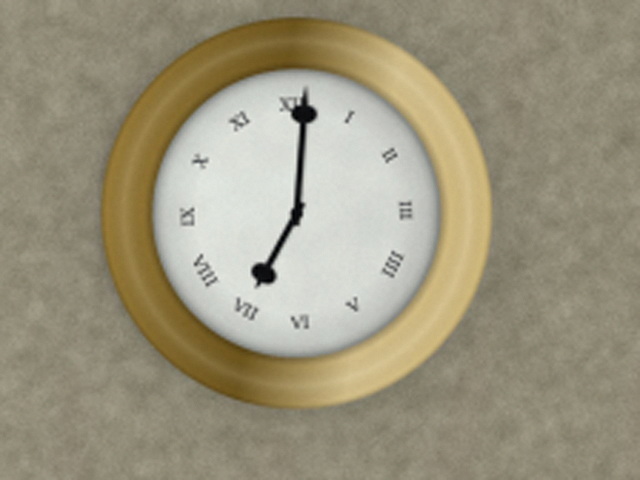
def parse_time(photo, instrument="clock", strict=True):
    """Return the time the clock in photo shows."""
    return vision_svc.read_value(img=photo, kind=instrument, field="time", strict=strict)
7:01
